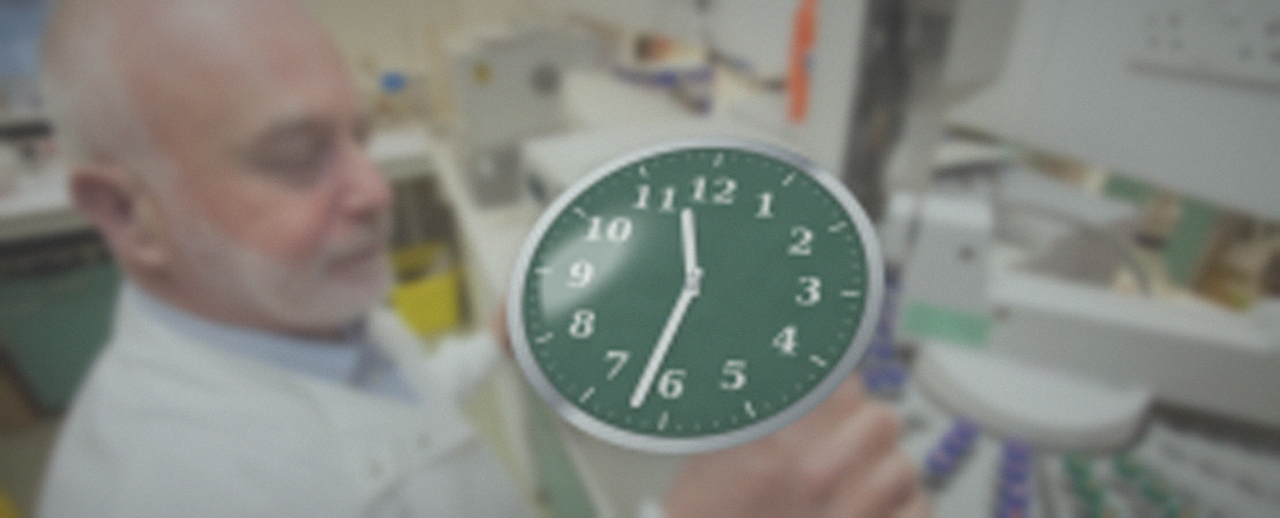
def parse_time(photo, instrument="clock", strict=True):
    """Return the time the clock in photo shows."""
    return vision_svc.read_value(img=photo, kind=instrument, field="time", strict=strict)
11:32
